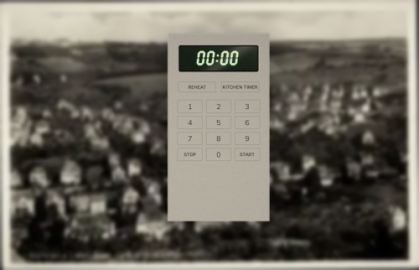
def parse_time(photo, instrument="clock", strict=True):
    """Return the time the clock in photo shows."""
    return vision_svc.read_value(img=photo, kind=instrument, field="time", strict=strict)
0:00
